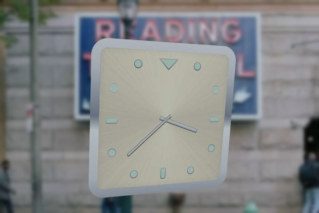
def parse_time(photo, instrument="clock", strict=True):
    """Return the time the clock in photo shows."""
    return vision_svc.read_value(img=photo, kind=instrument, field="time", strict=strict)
3:38
